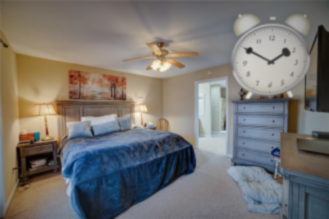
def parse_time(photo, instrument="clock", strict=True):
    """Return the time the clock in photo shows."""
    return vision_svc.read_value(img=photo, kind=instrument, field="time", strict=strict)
1:50
